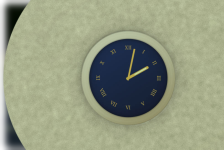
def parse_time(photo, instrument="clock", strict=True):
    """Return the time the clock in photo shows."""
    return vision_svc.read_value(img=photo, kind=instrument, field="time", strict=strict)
2:02
